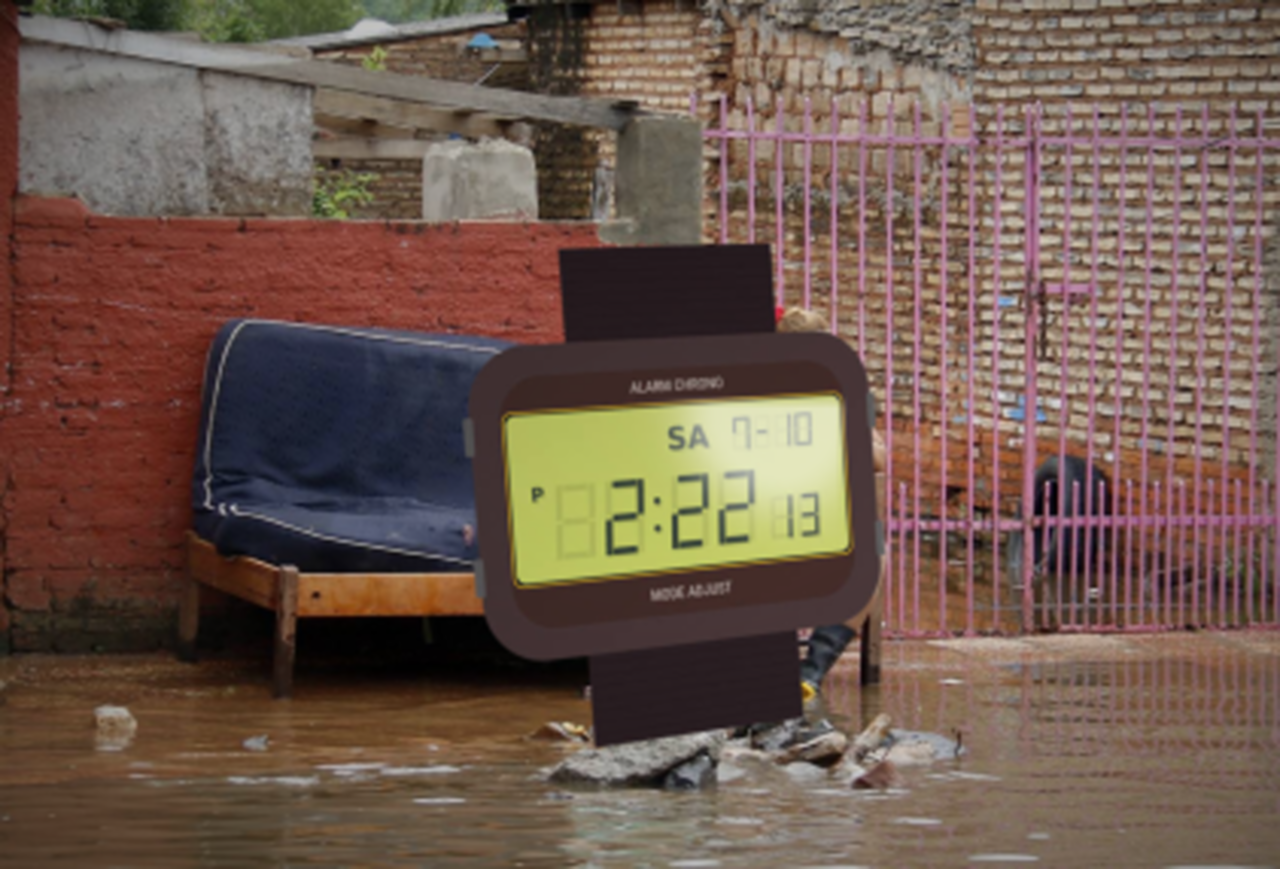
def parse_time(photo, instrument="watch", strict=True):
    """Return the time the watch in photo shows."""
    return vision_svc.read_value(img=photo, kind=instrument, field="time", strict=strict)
2:22:13
